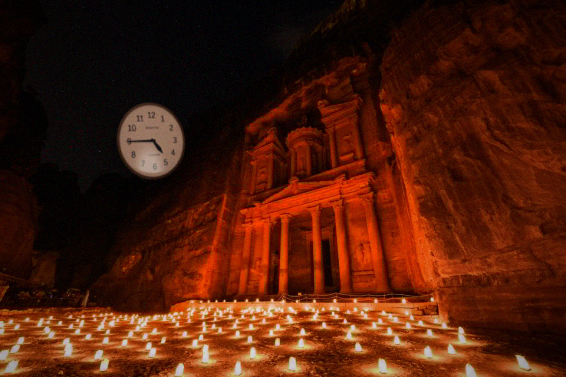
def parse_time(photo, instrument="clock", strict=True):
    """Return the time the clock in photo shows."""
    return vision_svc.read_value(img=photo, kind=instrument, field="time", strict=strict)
4:45
